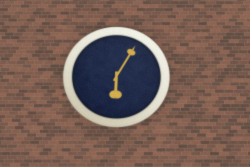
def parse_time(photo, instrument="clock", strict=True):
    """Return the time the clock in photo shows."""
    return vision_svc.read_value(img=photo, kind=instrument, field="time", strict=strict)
6:05
